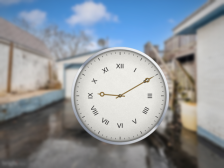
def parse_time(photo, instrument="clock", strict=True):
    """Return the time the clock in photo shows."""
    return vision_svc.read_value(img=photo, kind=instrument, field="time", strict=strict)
9:10
